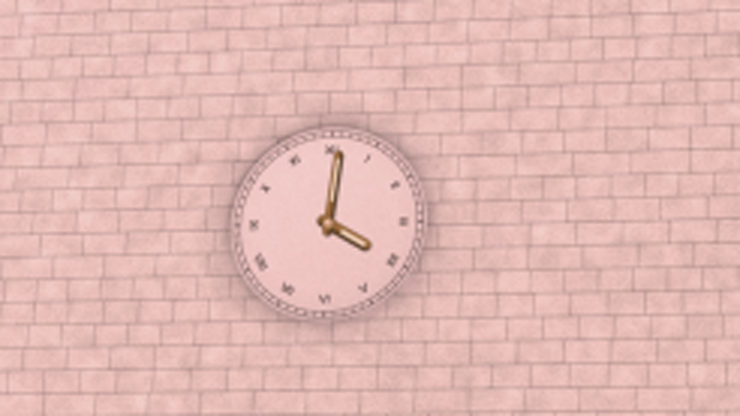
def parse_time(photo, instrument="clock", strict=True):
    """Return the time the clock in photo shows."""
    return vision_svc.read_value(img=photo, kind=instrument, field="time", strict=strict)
4:01
